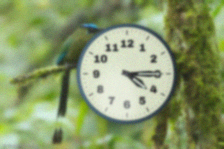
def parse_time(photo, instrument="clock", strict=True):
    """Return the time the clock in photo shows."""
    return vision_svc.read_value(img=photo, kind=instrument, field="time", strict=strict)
4:15
